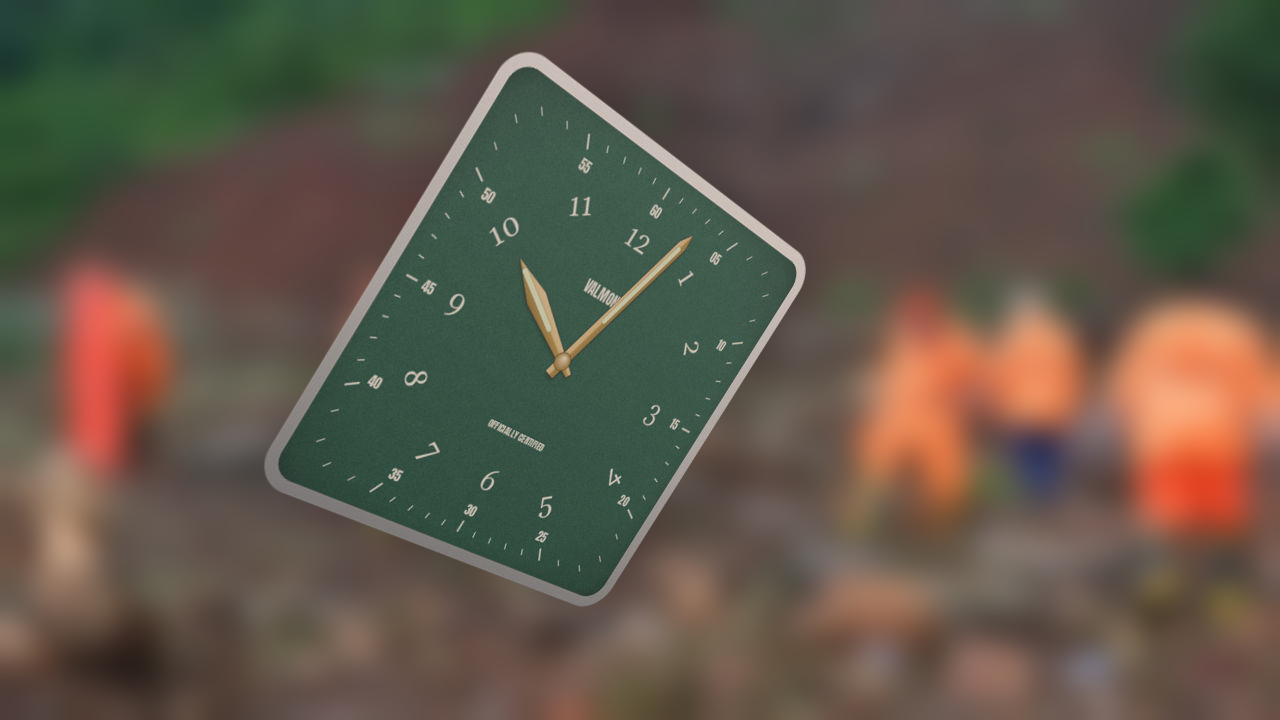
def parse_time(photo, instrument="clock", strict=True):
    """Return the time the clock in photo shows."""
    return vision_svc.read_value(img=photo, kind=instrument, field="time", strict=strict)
10:03
